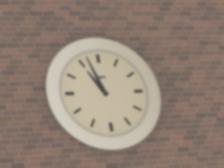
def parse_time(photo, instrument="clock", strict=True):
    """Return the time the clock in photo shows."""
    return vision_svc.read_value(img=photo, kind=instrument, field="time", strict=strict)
10:57
